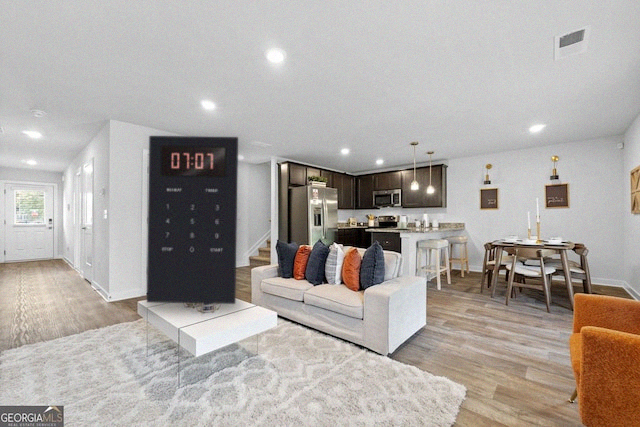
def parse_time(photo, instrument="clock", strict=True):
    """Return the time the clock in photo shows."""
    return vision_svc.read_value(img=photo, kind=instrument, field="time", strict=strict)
7:07
